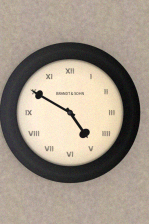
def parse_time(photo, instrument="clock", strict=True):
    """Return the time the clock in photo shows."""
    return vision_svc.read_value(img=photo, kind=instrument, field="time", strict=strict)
4:50
